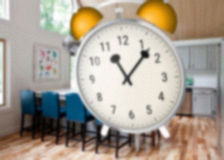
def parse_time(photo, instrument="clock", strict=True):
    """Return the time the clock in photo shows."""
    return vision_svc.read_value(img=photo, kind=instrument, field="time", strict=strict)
11:07
